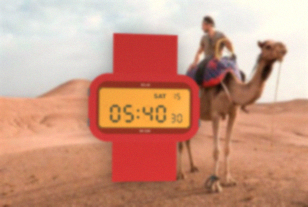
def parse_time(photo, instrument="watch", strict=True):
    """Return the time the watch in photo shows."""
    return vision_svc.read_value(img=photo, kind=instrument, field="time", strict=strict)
5:40
